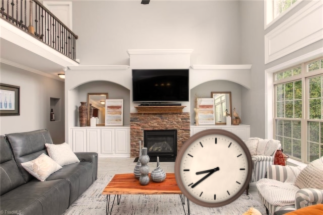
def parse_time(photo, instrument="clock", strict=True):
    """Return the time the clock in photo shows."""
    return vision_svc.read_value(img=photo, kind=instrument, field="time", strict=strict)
8:39
